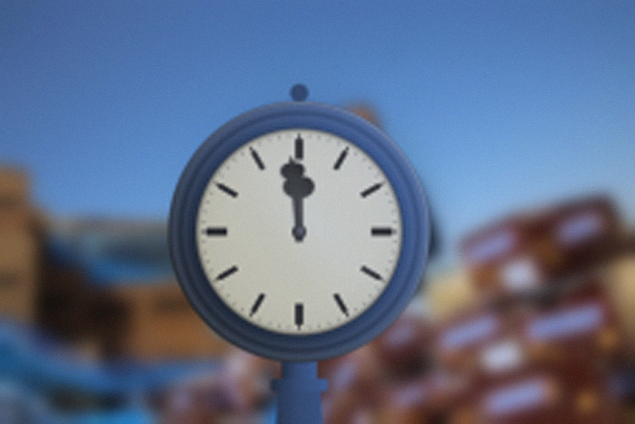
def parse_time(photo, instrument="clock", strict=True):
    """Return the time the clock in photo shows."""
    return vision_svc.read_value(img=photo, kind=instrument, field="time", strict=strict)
11:59
